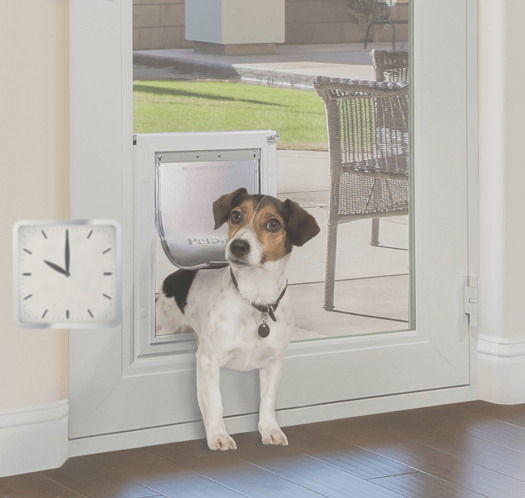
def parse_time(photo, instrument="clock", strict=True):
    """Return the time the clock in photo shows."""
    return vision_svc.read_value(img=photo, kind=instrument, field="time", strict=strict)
10:00
